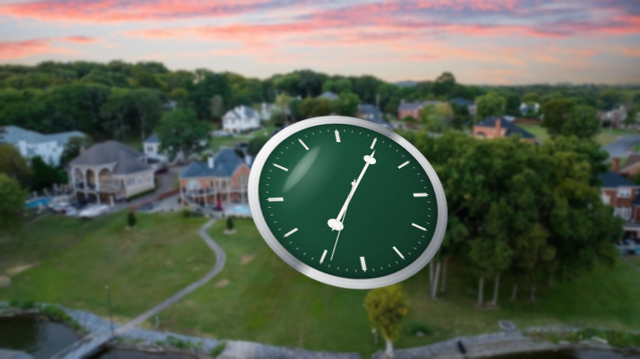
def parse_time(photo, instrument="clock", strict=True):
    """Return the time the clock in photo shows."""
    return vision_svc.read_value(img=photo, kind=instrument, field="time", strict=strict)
7:05:34
